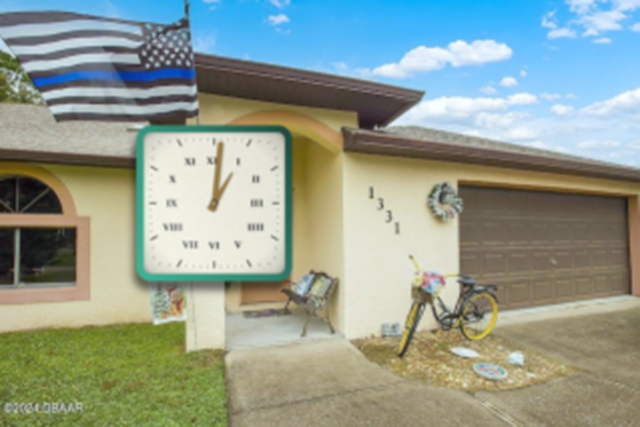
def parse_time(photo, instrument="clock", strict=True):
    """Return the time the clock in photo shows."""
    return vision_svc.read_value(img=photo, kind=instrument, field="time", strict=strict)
1:01
